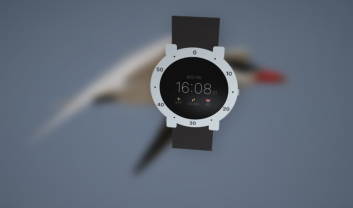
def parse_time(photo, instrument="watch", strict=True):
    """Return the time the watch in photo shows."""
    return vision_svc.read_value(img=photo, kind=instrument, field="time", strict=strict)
16:08
